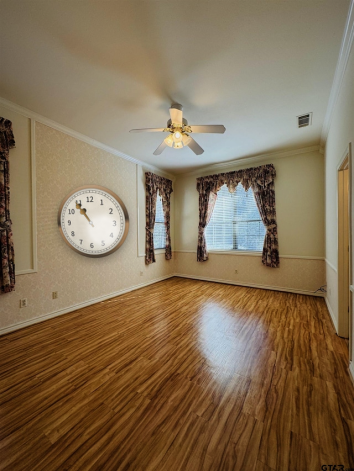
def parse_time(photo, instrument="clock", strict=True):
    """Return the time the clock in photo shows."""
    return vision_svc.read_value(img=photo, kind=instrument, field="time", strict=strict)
10:54
